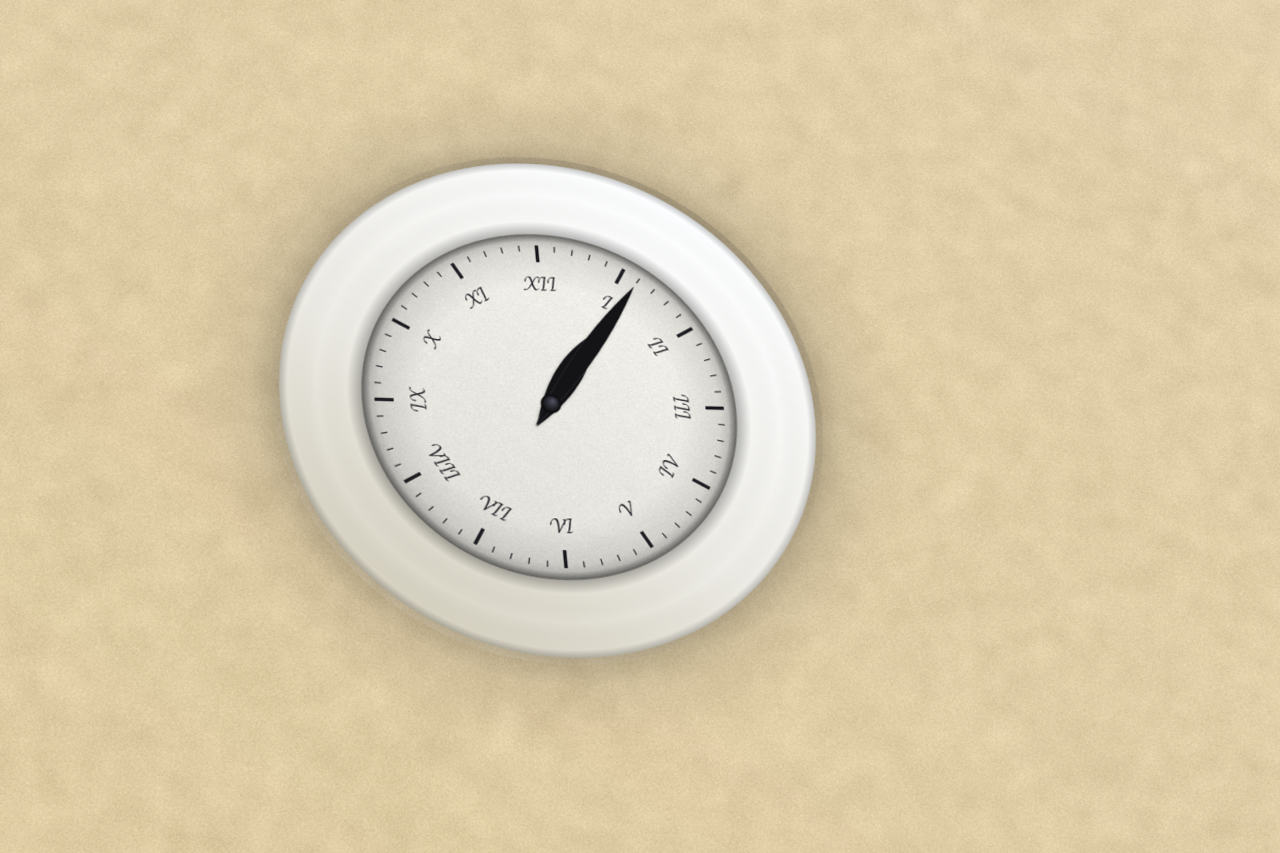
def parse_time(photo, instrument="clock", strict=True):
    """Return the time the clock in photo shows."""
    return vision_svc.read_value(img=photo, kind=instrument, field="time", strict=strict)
1:06
